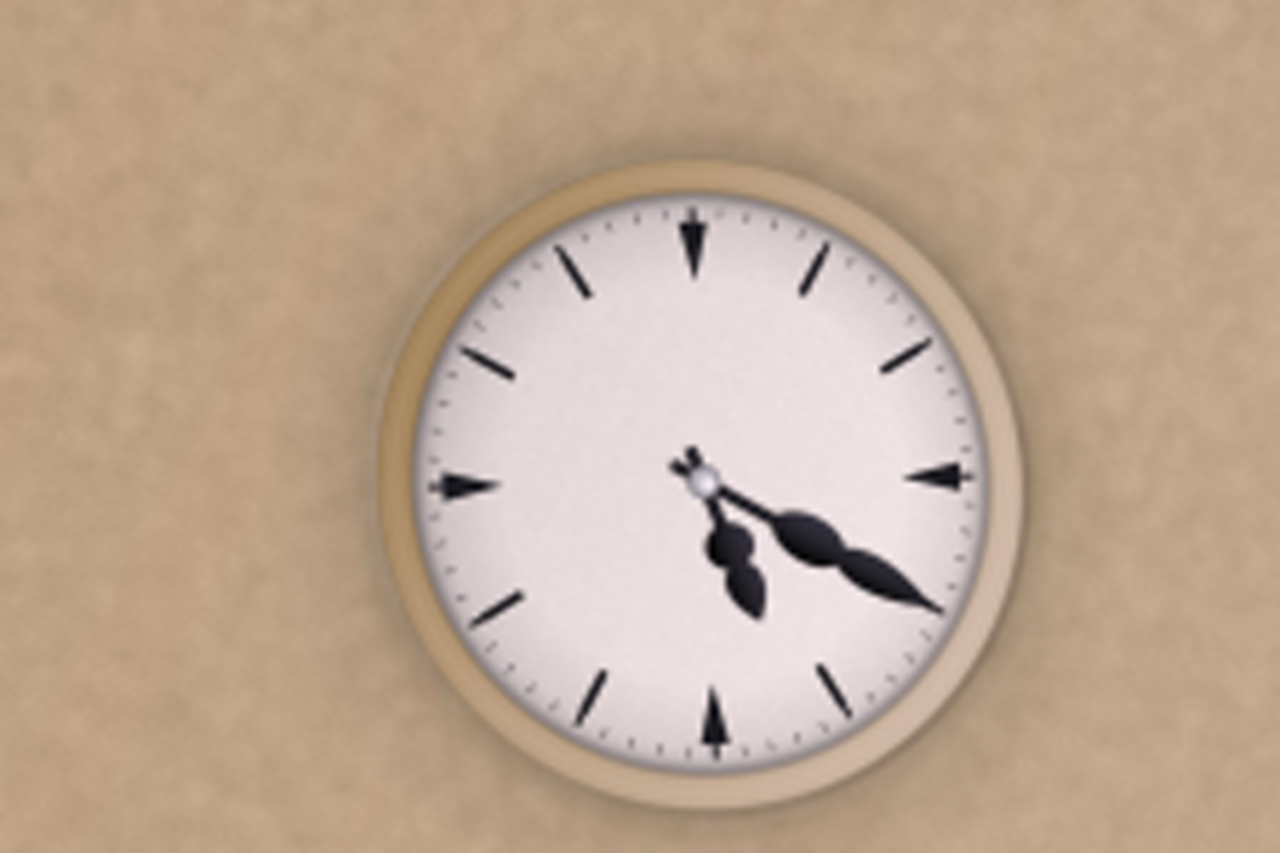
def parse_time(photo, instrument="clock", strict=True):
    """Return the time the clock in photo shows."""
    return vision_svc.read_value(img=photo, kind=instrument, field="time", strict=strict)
5:20
